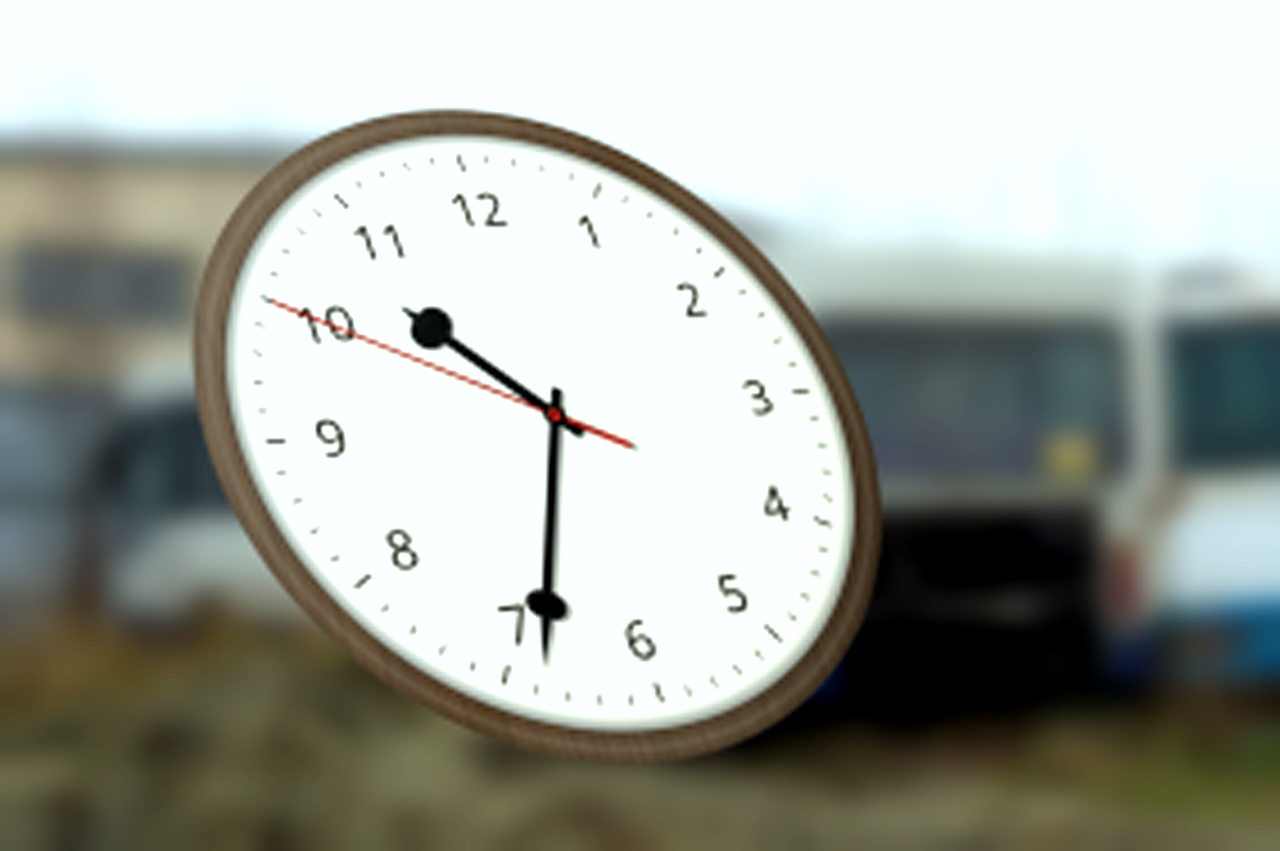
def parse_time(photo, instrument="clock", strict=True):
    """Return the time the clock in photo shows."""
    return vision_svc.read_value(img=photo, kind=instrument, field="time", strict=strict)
10:33:50
